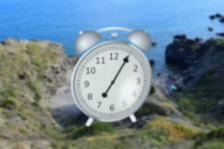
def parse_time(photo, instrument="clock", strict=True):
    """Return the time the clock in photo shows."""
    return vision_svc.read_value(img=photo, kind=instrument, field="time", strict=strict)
7:05
